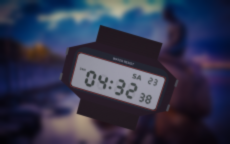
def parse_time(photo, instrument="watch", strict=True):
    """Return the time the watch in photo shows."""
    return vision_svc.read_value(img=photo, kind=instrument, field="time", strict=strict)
4:32:38
